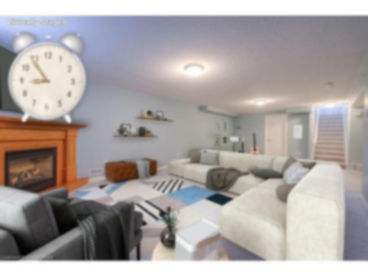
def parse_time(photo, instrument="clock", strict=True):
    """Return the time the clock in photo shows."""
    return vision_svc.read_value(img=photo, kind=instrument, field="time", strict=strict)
8:54
